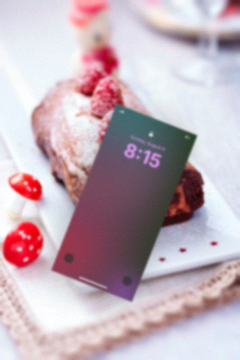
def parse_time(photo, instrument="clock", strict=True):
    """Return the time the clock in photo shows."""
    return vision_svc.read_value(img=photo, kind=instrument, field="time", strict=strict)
8:15
